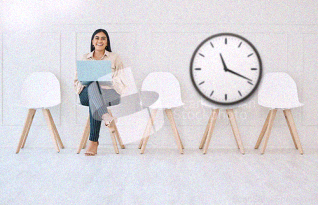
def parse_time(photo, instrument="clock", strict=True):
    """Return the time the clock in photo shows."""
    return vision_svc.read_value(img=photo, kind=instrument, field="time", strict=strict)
11:19
